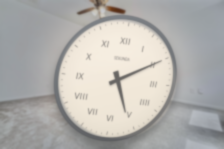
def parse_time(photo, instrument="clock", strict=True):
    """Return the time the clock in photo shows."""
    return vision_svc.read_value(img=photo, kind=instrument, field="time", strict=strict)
5:10
